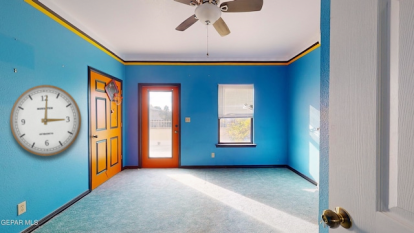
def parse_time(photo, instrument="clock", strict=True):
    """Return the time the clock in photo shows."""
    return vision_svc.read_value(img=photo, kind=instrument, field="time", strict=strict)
3:01
